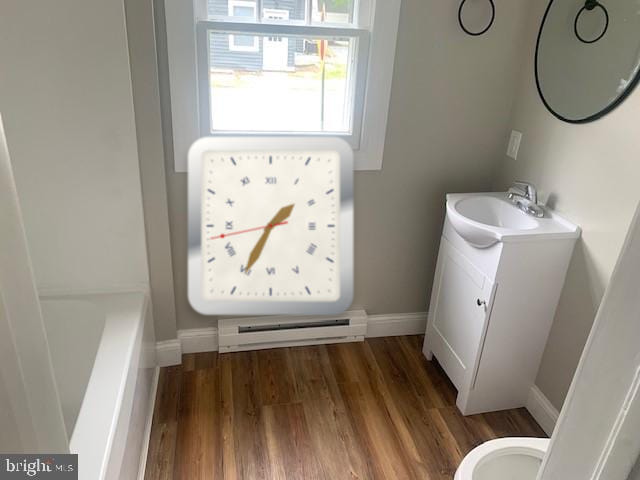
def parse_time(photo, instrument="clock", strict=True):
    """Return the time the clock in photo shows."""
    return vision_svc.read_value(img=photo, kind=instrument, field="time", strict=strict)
1:34:43
